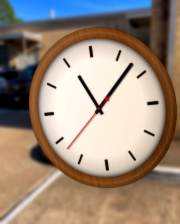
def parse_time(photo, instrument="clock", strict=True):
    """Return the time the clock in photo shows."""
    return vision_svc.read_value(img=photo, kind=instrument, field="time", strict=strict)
11:07:38
